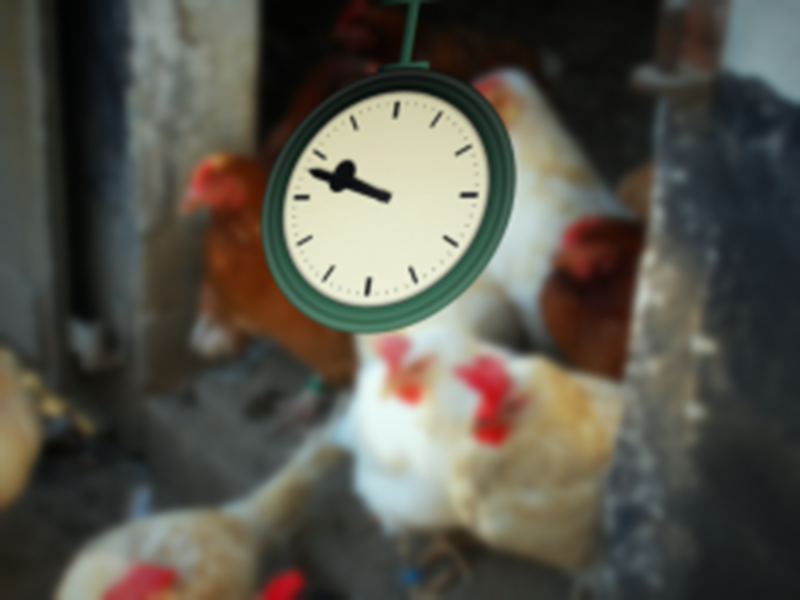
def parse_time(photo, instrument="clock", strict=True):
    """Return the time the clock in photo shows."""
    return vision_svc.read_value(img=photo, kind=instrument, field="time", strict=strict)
9:48
